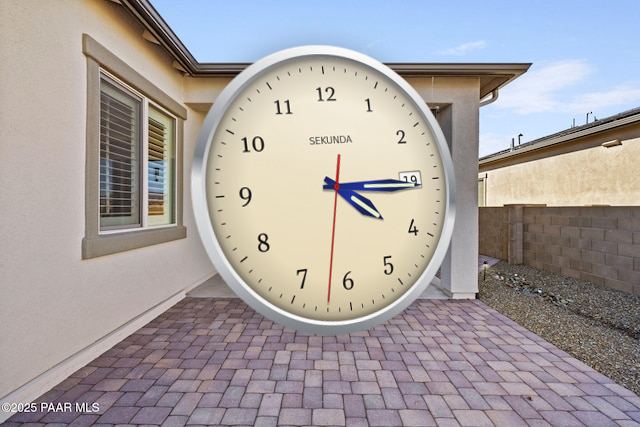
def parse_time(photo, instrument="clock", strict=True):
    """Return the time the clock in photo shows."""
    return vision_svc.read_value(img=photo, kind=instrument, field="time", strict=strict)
4:15:32
